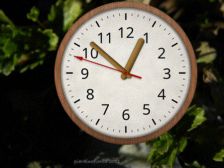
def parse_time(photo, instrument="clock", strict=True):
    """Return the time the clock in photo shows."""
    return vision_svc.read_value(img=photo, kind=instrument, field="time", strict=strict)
12:51:48
